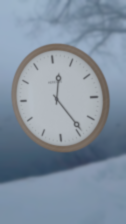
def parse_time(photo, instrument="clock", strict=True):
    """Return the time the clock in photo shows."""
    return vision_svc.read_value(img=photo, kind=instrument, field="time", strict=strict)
12:24
